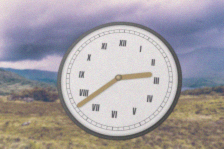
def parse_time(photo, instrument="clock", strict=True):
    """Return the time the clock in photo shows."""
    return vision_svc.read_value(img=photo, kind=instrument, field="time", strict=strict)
2:38
